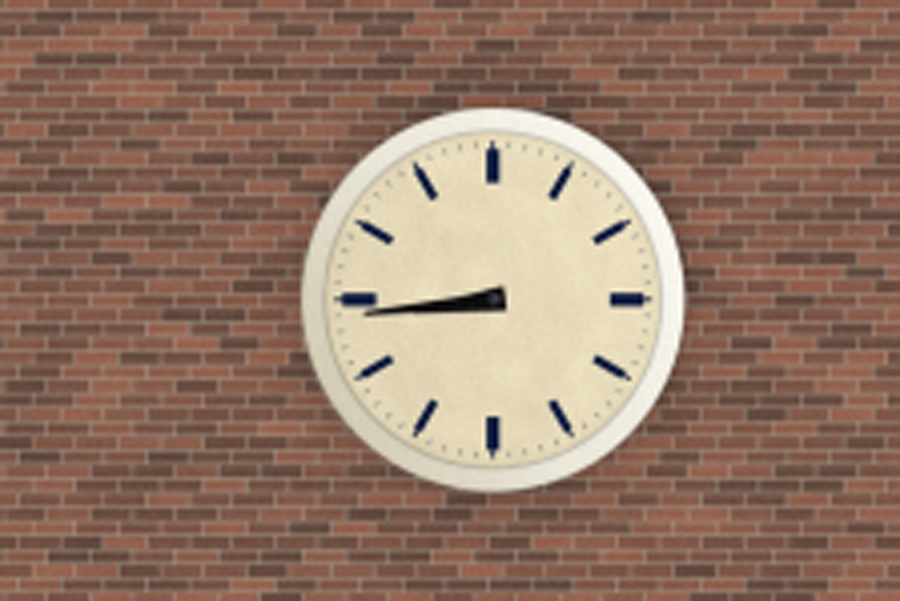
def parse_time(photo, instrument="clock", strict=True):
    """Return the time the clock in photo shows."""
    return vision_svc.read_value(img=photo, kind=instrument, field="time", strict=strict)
8:44
